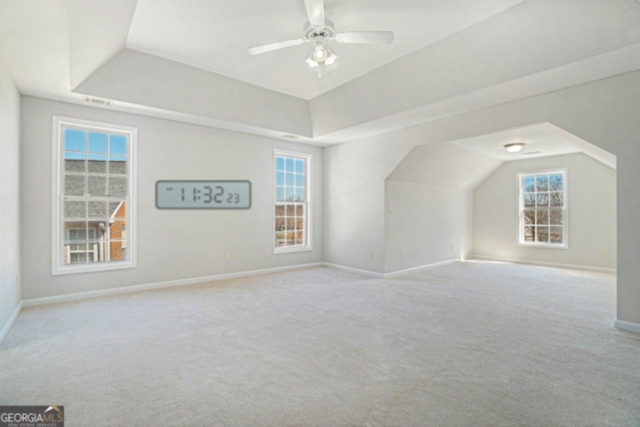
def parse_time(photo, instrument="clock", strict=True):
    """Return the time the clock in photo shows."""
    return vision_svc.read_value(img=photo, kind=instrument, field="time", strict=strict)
11:32
